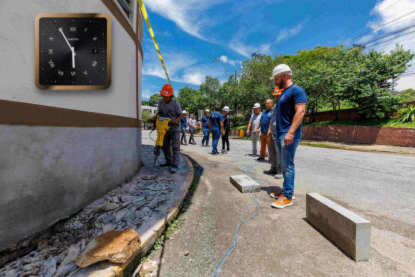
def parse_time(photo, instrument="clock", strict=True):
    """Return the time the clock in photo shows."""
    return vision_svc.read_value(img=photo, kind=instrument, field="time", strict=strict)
5:55
